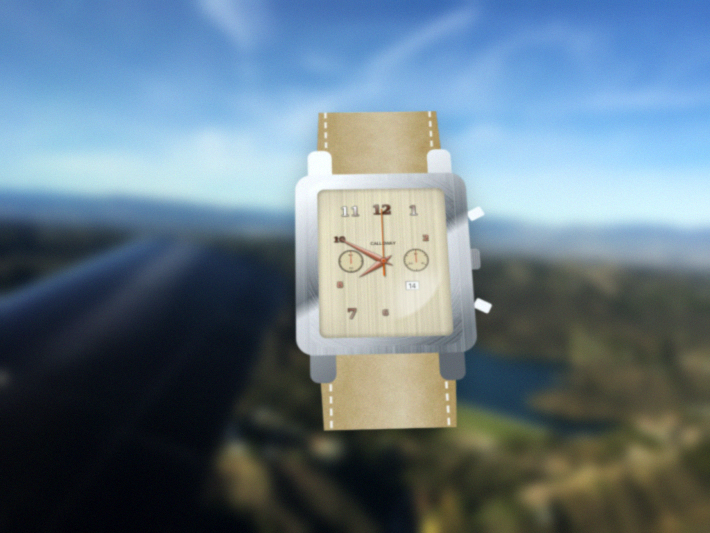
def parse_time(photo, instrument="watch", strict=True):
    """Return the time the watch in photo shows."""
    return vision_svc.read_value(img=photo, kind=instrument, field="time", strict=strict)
7:50
